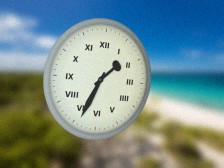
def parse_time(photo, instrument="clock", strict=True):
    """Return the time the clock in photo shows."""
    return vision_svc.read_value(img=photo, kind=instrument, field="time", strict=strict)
1:34
